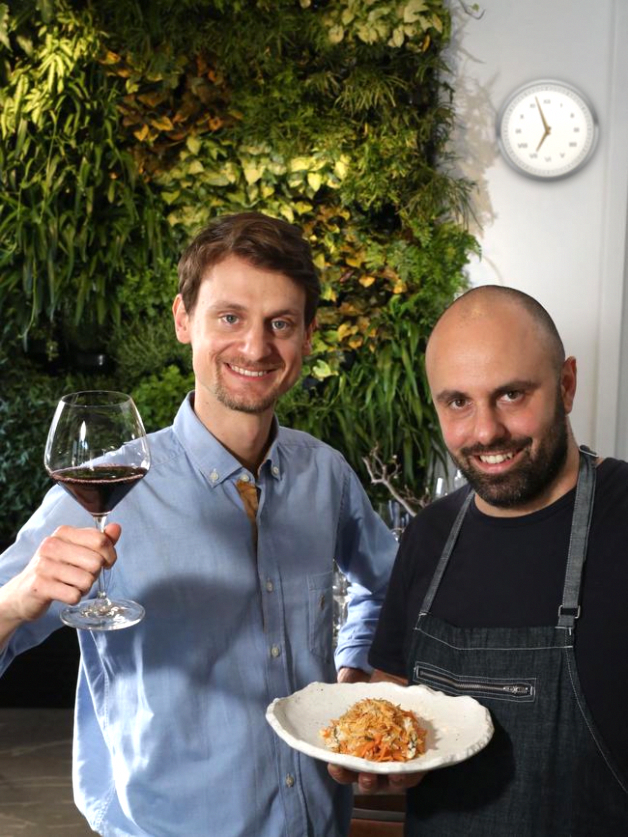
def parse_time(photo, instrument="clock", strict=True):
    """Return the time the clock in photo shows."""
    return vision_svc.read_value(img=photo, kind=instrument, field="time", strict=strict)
6:57
